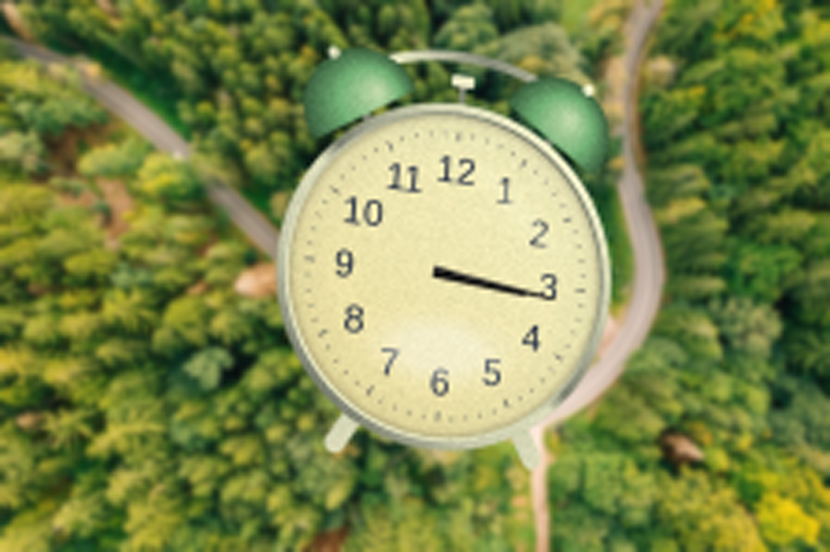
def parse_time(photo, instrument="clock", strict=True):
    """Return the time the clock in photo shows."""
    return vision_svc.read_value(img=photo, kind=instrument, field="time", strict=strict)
3:16
